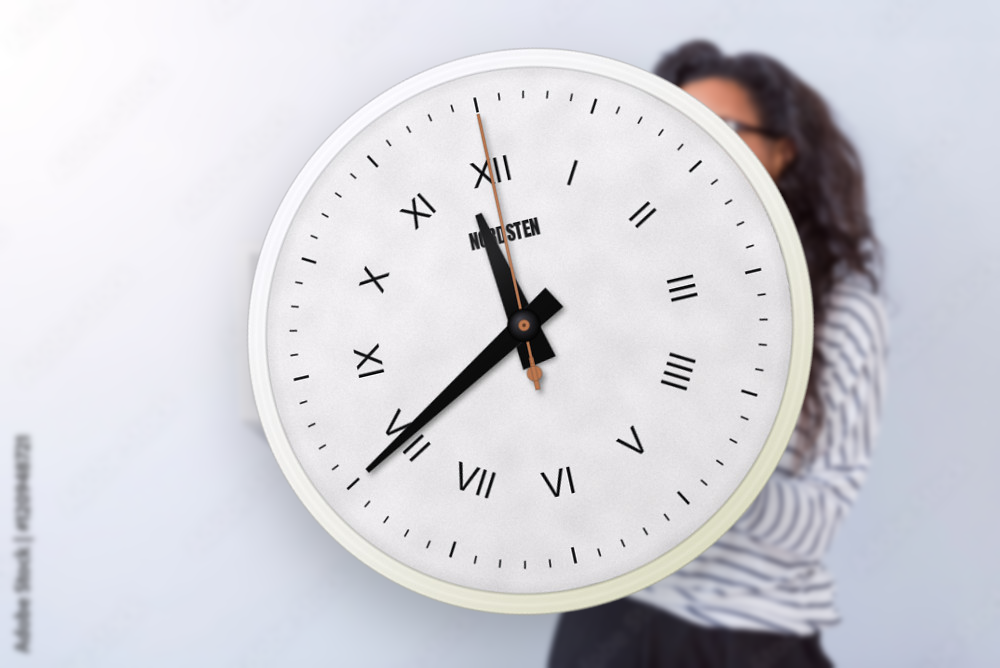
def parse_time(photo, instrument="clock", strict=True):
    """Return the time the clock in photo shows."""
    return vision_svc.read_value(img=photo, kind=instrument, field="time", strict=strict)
11:40:00
